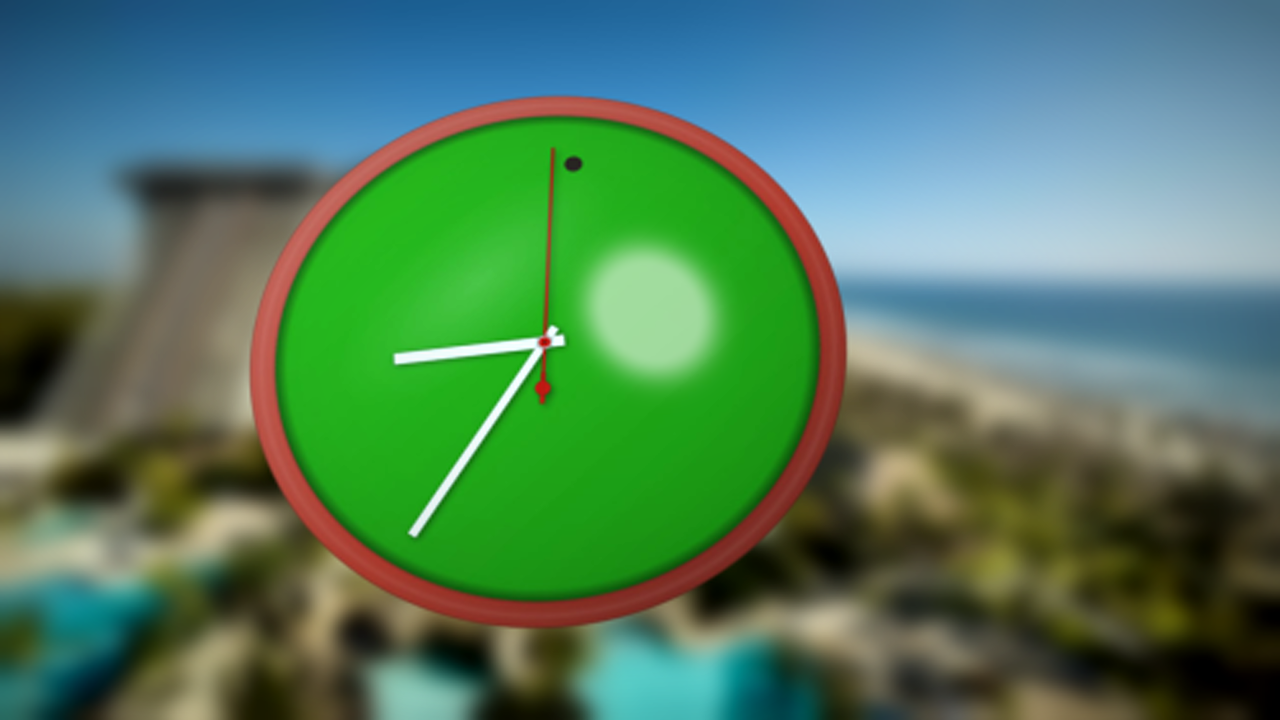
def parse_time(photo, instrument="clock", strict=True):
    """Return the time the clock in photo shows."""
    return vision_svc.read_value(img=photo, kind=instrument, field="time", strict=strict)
8:33:59
